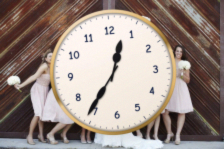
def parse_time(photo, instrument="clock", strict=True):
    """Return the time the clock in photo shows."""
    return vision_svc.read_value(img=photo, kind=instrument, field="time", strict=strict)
12:36
